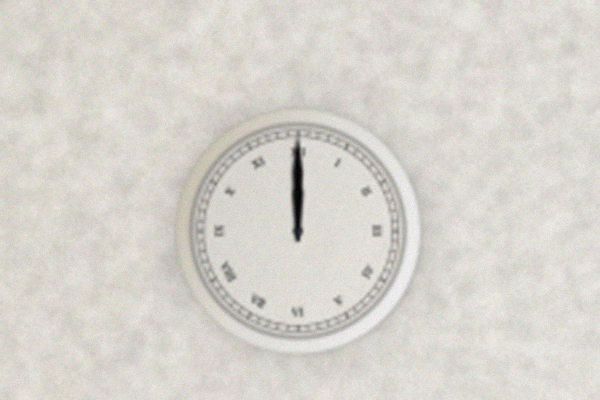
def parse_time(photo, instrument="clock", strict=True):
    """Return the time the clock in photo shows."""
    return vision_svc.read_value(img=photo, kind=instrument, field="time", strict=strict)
12:00
